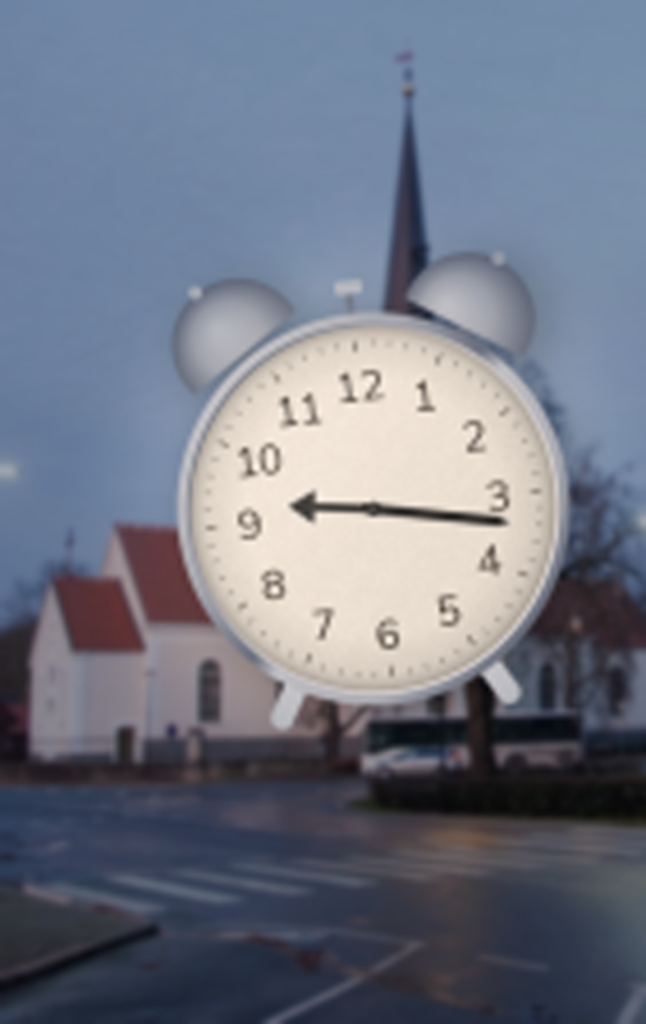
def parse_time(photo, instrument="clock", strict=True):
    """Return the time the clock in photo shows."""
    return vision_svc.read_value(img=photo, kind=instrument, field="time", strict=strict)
9:17
